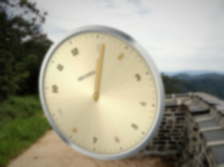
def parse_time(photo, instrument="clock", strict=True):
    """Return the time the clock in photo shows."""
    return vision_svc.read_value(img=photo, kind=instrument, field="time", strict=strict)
1:06
